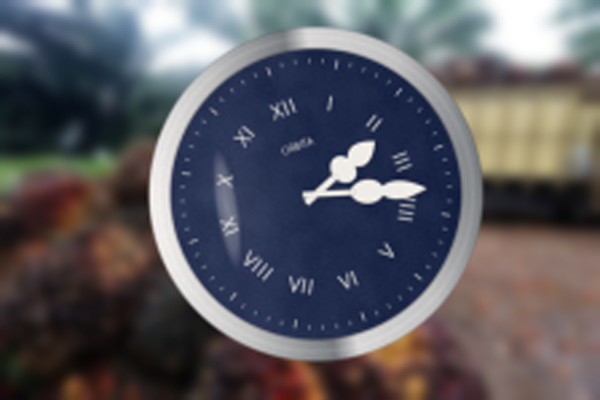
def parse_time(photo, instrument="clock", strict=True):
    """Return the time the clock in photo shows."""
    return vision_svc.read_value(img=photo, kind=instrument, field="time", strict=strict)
2:18
